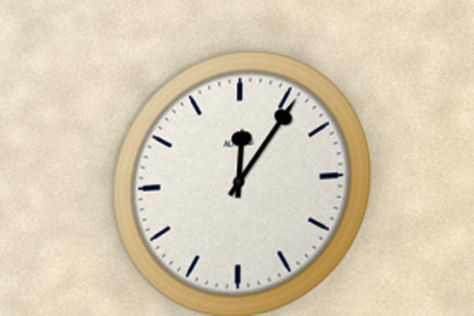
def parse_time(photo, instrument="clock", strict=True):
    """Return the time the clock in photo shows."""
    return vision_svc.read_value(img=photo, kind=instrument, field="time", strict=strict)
12:06
